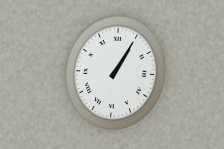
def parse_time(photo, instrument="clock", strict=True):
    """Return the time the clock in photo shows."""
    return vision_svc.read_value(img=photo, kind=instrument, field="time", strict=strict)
1:05
